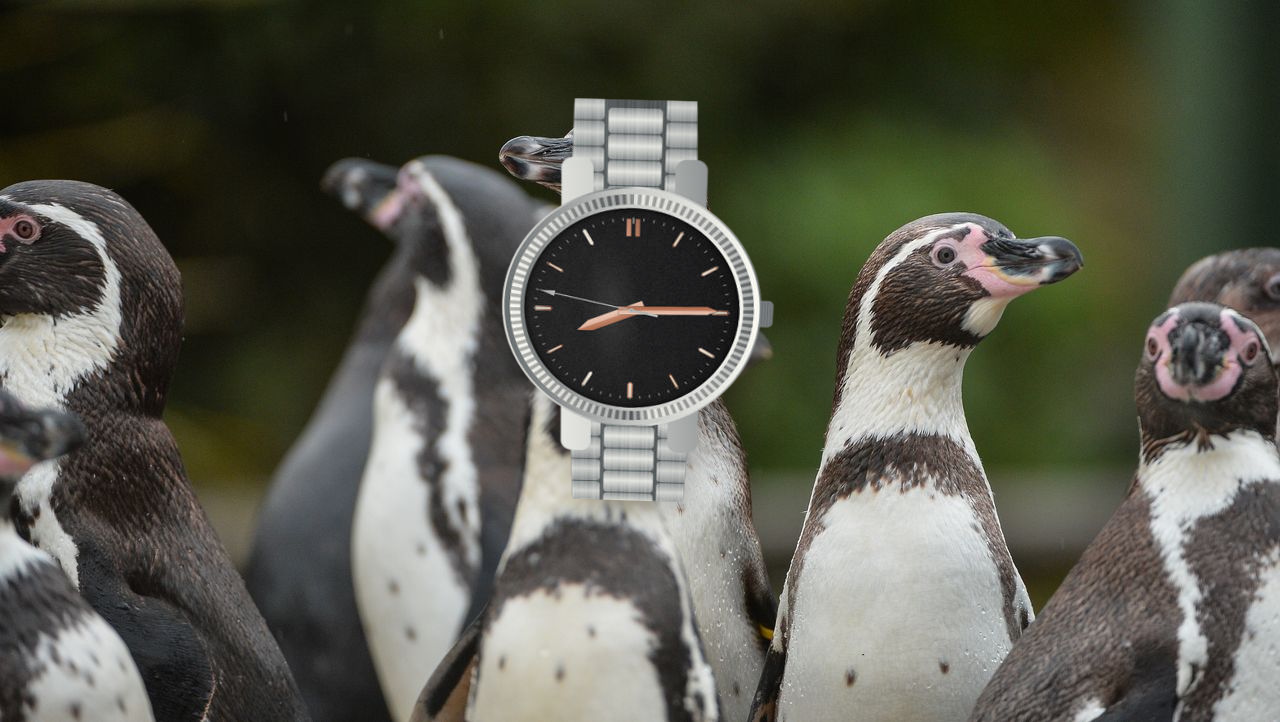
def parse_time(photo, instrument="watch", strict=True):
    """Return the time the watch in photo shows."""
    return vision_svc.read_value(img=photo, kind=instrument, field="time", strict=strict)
8:14:47
